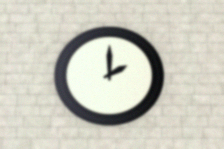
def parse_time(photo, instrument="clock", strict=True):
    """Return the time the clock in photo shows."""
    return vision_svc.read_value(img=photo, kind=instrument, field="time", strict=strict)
2:00
